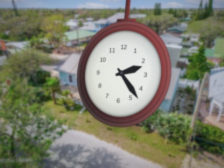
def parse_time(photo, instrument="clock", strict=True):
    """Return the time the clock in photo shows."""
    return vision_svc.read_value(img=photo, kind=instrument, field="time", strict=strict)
2:23
